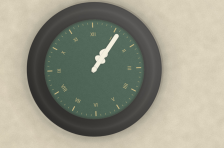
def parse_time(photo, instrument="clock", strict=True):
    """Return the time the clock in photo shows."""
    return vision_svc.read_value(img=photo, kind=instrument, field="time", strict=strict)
1:06
